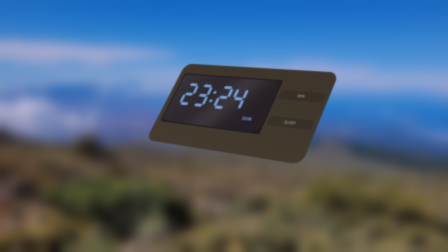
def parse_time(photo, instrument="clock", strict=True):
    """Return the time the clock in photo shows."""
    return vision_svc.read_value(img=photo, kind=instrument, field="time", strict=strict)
23:24
